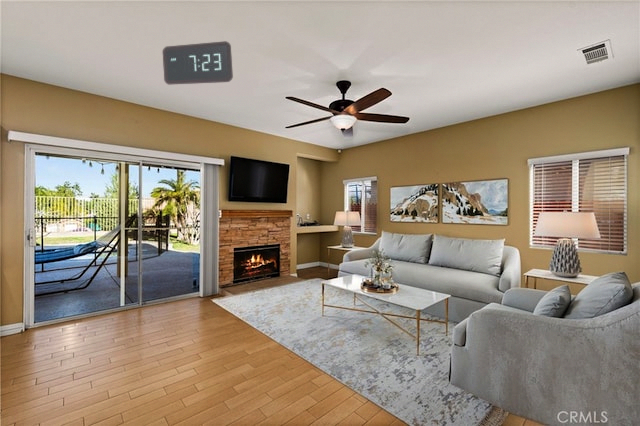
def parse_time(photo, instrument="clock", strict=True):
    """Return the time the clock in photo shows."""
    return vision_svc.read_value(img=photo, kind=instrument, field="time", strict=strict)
7:23
